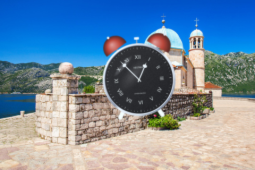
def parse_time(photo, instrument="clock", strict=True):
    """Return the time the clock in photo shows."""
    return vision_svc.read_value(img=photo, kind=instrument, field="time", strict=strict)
12:53
